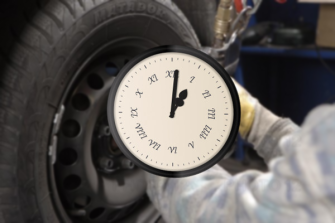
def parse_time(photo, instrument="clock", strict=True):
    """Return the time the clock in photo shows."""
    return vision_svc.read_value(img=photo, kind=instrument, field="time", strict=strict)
1:01
